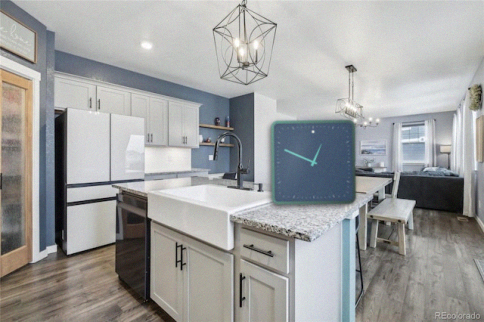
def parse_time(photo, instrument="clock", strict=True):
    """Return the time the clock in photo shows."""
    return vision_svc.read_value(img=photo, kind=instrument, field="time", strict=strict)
12:49
